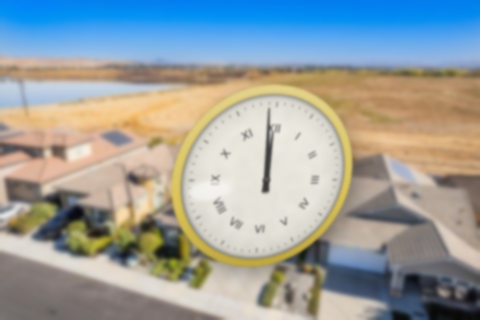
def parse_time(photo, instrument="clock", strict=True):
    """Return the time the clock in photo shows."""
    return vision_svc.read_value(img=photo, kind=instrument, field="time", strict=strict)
11:59
